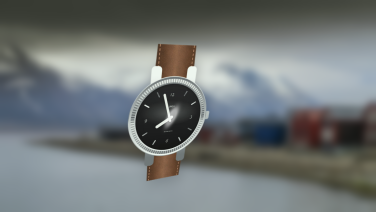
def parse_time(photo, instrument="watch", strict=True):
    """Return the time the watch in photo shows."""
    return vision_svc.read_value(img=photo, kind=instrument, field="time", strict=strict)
7:57
